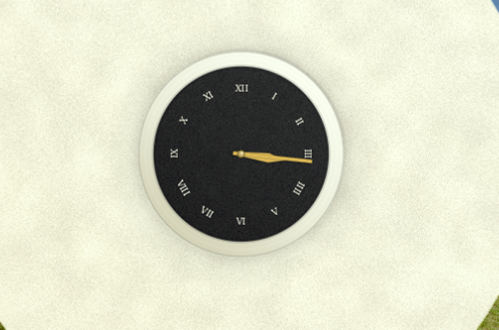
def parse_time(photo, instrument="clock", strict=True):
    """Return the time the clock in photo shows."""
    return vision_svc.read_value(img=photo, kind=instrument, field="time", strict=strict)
3:16
